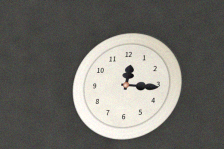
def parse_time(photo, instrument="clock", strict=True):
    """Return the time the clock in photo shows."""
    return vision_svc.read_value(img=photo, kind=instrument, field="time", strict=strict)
12:16
